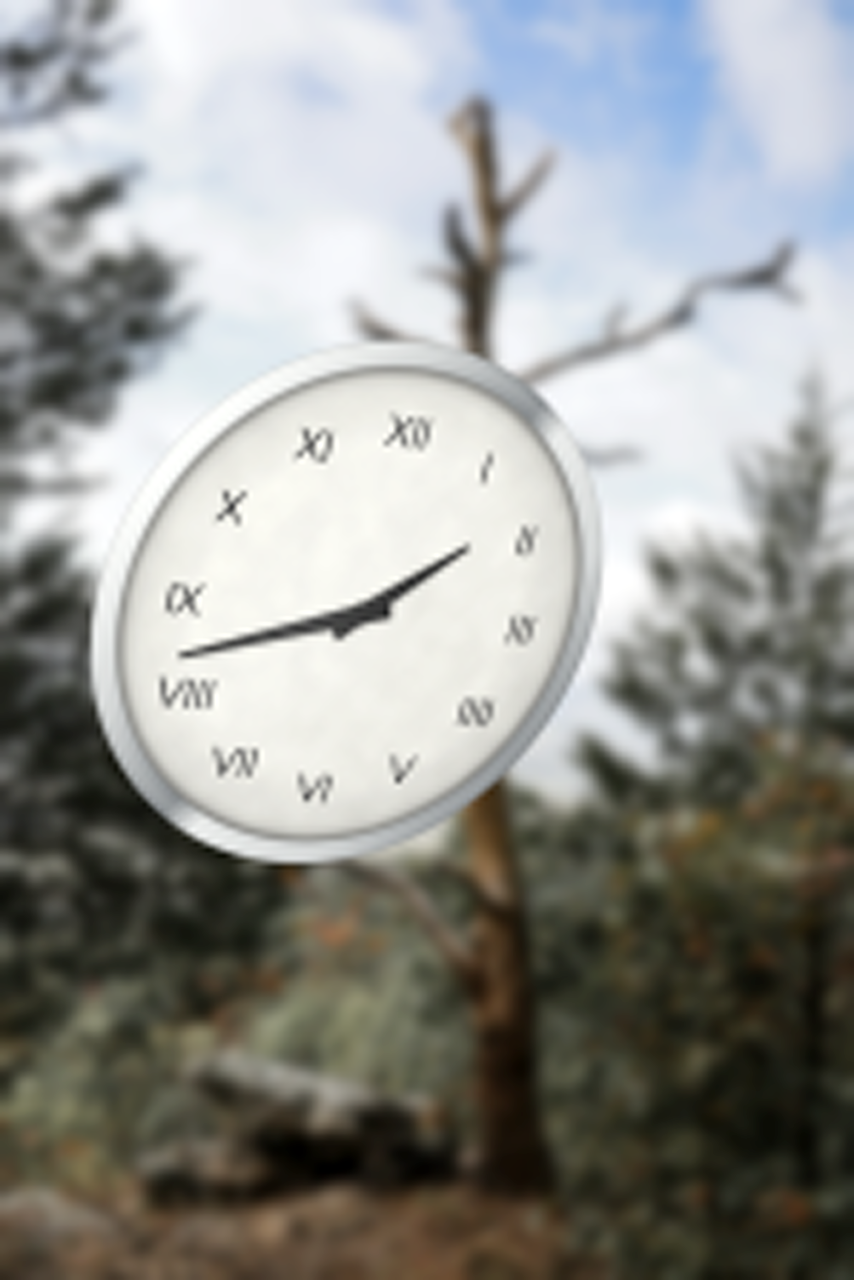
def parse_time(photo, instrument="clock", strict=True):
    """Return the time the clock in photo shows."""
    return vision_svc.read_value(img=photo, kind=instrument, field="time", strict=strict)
1:42
